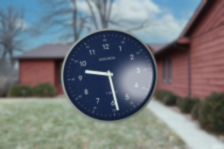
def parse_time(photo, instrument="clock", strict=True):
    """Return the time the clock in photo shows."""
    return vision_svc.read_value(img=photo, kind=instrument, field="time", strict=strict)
9:29
